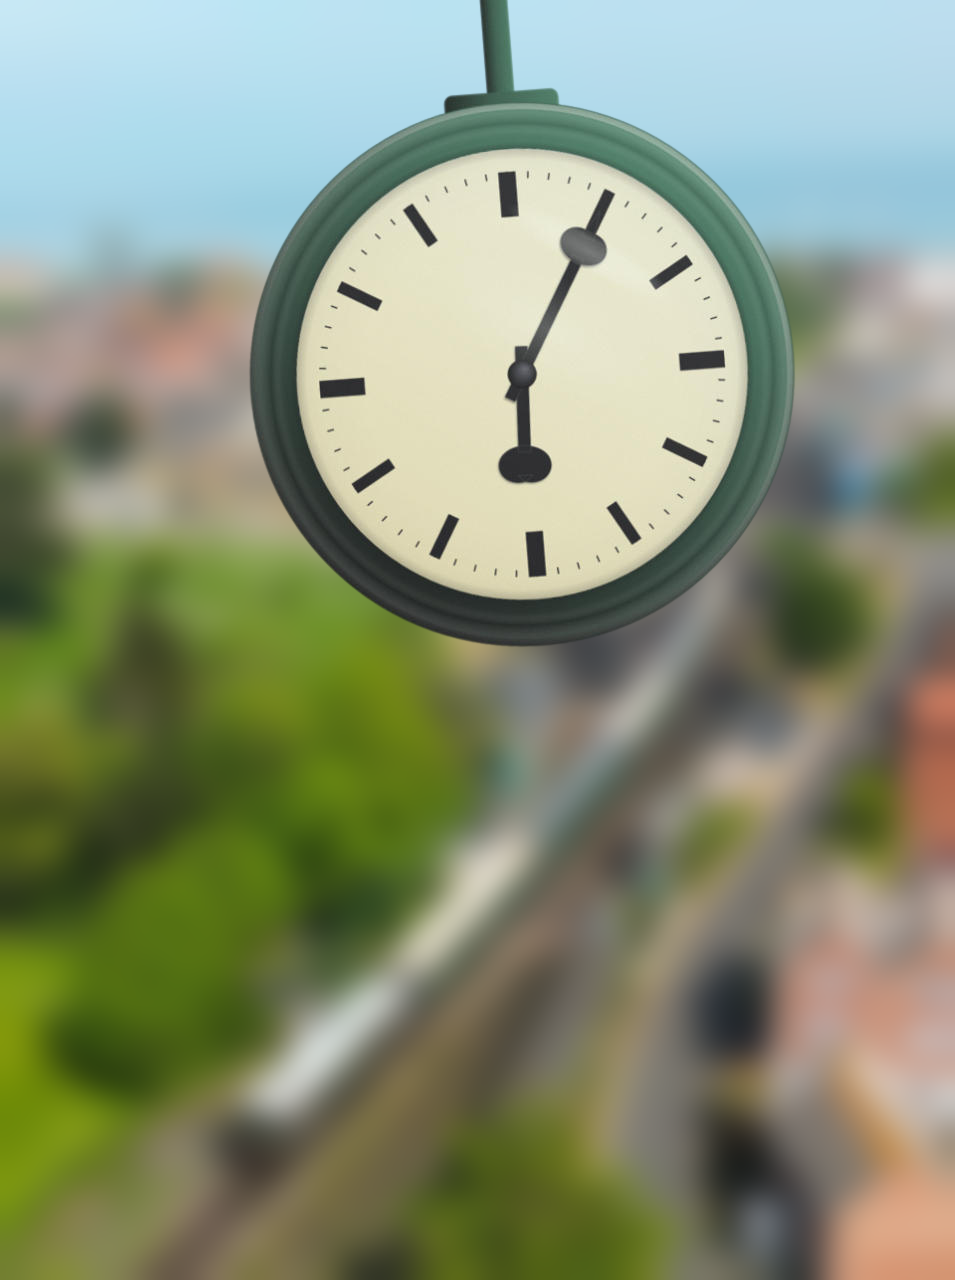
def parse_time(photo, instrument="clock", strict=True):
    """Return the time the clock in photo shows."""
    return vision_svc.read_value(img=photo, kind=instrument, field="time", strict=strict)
6:05
